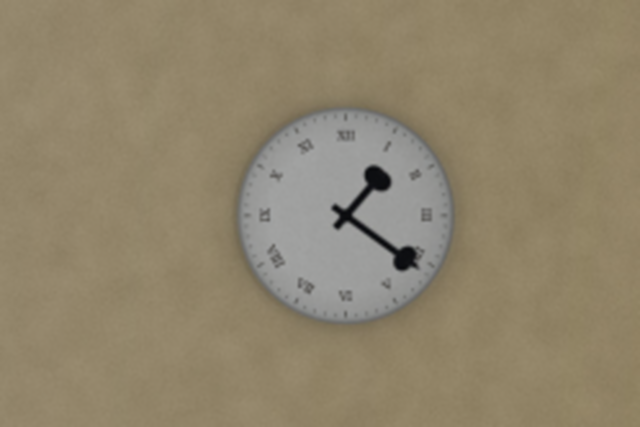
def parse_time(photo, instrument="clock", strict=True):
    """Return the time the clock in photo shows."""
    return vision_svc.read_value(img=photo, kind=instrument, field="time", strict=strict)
1:21
